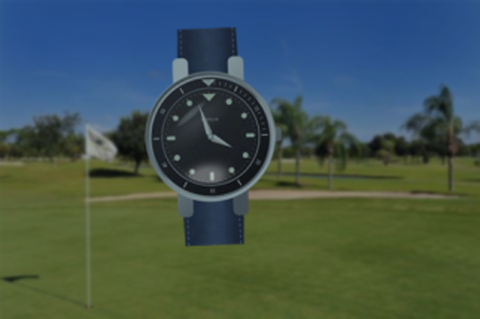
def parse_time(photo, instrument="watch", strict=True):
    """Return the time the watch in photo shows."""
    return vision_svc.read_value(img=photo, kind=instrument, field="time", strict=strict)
3:57
